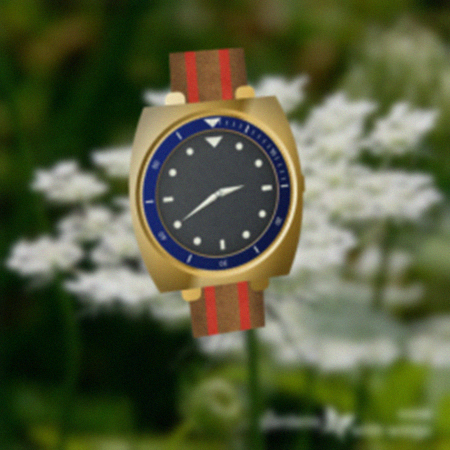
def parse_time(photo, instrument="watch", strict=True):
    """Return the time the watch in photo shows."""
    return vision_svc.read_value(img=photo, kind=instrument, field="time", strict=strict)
2:40
